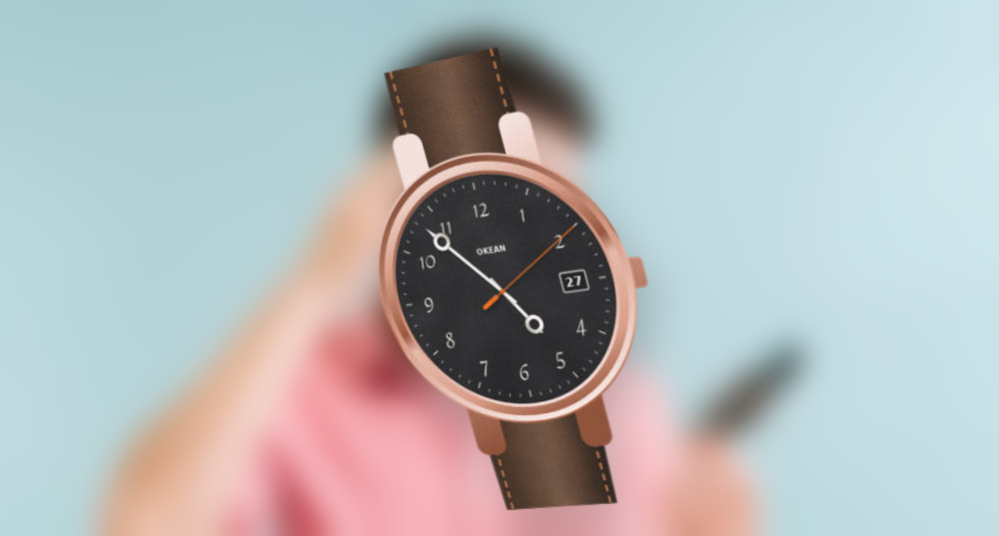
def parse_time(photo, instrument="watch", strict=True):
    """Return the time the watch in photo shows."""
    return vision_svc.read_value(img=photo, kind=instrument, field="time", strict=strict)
4:53:10
